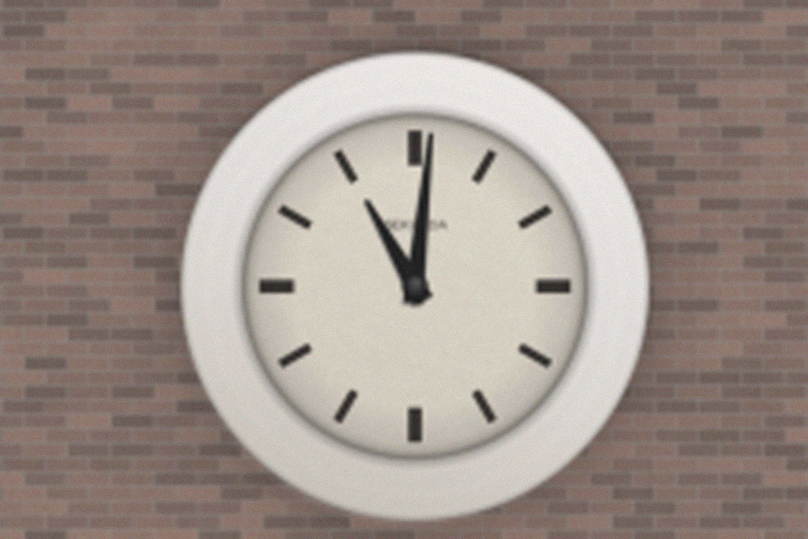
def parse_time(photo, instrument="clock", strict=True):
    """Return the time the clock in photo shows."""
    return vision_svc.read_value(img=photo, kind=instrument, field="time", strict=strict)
11:01
